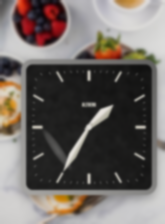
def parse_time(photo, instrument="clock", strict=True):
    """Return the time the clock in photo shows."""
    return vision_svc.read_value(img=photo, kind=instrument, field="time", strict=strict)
1:35
